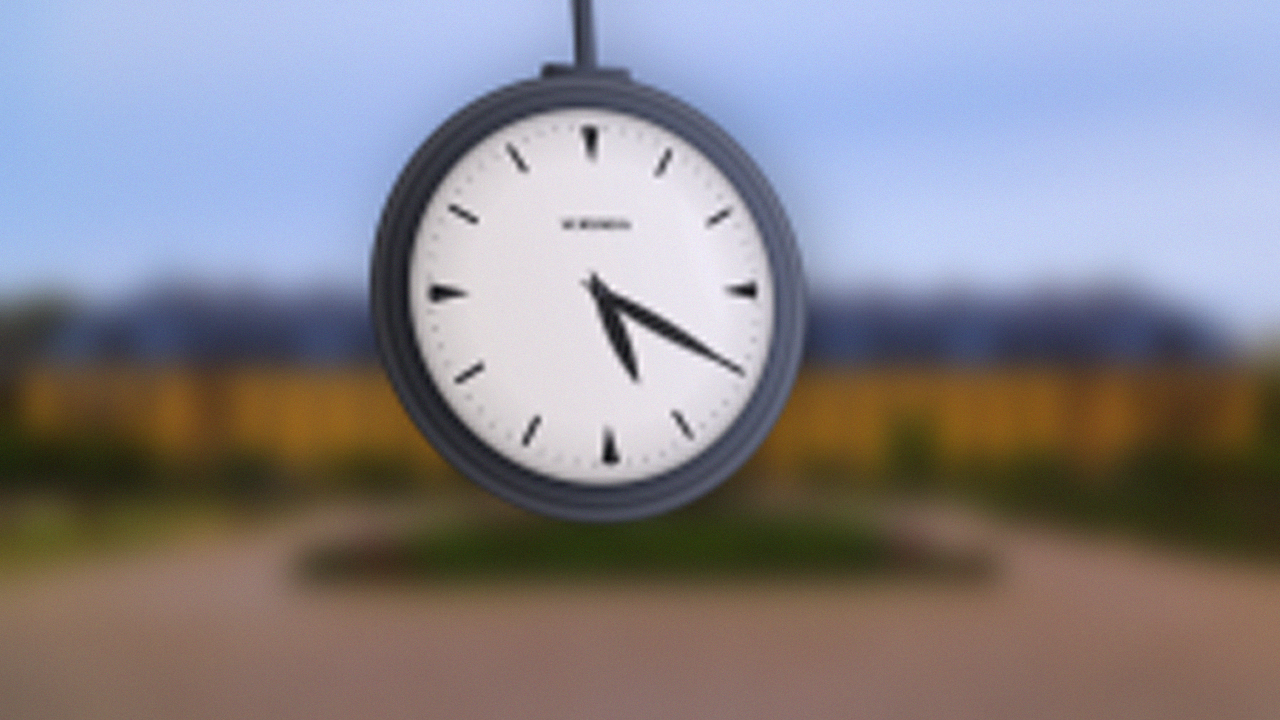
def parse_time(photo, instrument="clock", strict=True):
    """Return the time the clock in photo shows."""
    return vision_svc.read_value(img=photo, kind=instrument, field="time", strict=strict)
5:20
